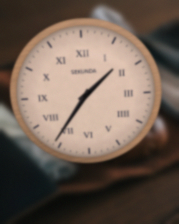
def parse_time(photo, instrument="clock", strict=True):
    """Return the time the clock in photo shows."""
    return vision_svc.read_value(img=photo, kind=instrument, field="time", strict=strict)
1:36
